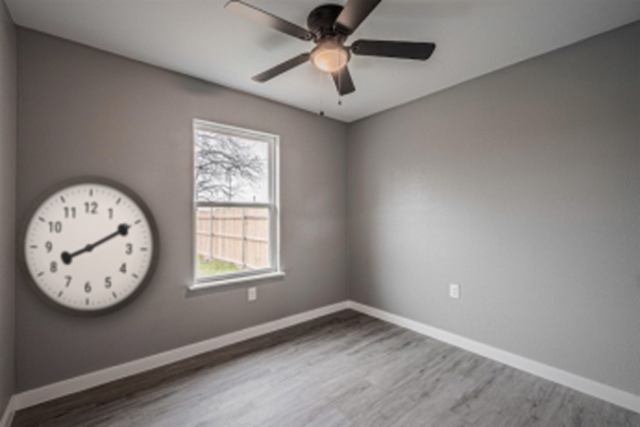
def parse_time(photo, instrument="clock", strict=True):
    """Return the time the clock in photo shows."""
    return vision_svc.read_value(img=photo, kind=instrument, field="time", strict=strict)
8:10
